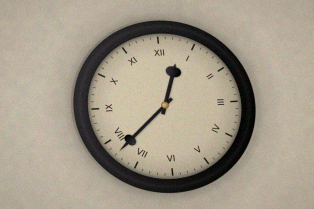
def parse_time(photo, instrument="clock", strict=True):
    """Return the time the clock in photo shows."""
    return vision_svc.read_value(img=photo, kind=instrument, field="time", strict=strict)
12:38
